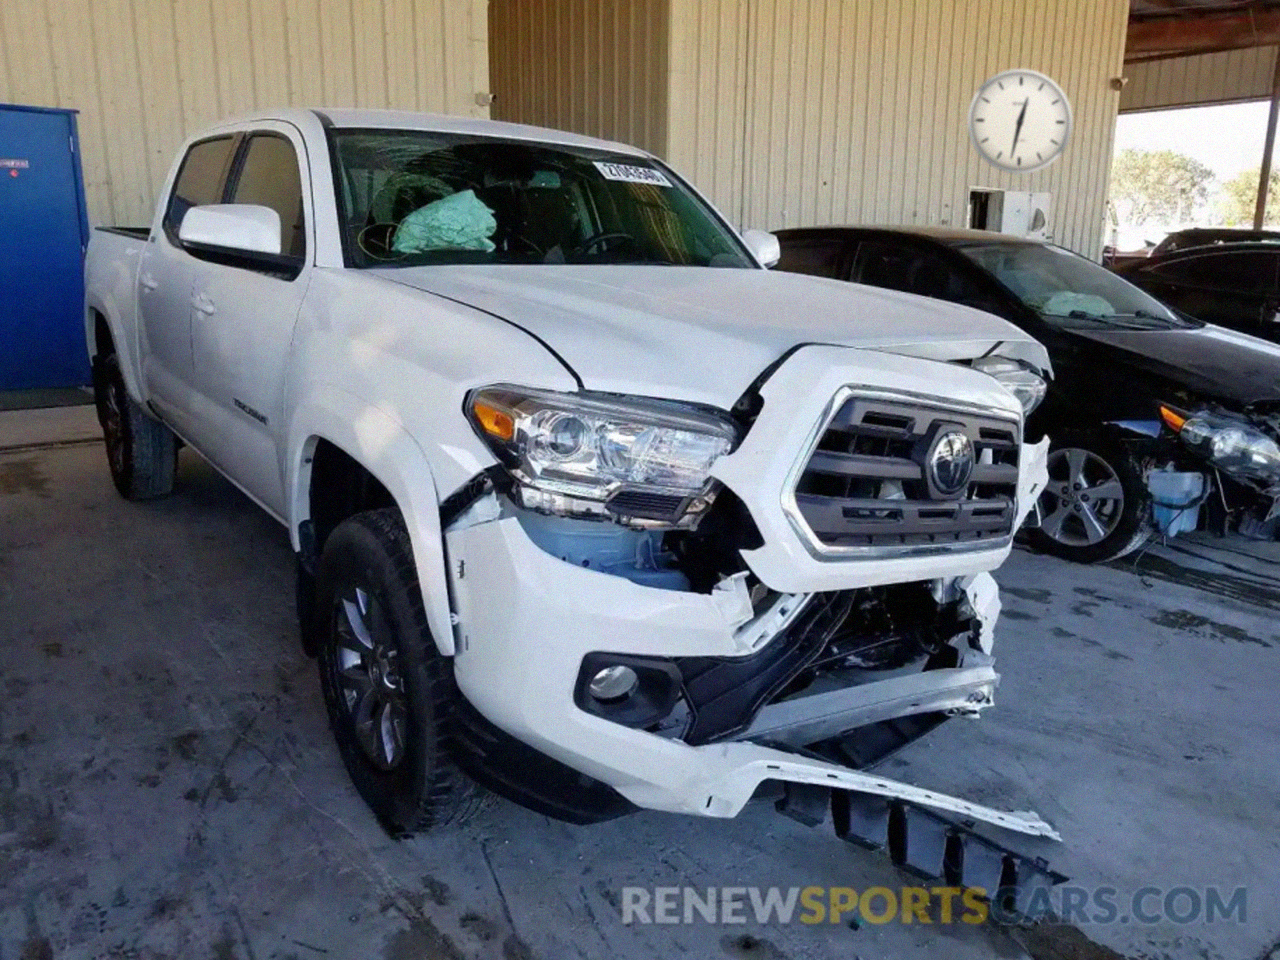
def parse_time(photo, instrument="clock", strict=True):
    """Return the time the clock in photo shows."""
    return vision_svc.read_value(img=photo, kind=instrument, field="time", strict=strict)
12:32
